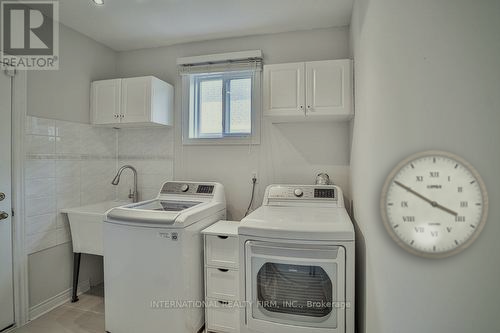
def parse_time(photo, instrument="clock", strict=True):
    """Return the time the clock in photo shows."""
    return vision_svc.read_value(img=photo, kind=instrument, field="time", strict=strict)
3:50
